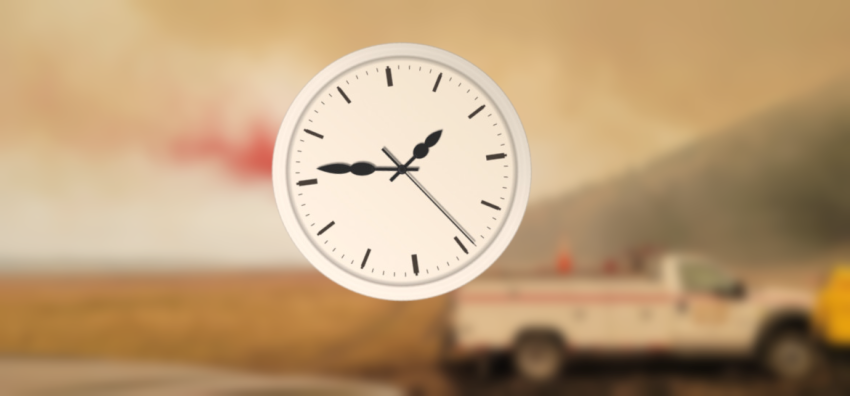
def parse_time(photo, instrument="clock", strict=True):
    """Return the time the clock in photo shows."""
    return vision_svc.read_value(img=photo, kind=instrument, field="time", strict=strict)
1:46:24
